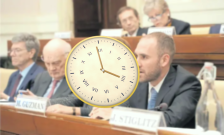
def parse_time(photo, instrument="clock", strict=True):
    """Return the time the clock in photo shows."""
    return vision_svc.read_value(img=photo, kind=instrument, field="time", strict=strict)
3:59
